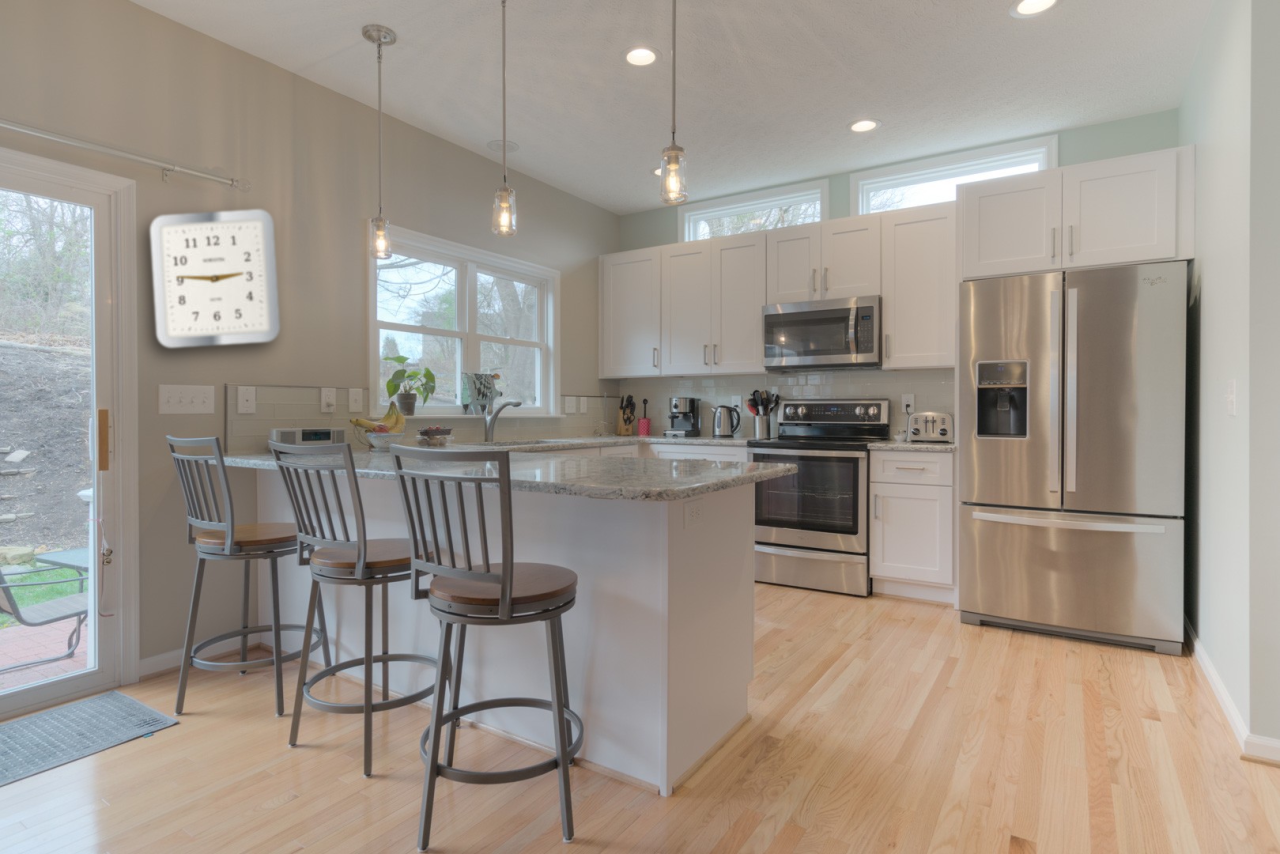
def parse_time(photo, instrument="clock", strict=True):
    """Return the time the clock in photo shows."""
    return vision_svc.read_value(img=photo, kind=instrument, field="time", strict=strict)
2:46
